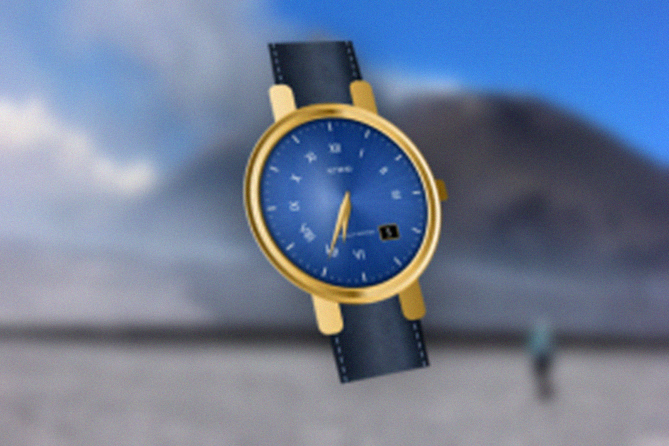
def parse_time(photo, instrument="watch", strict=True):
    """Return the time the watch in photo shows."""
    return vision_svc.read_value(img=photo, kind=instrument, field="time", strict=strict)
6:35
